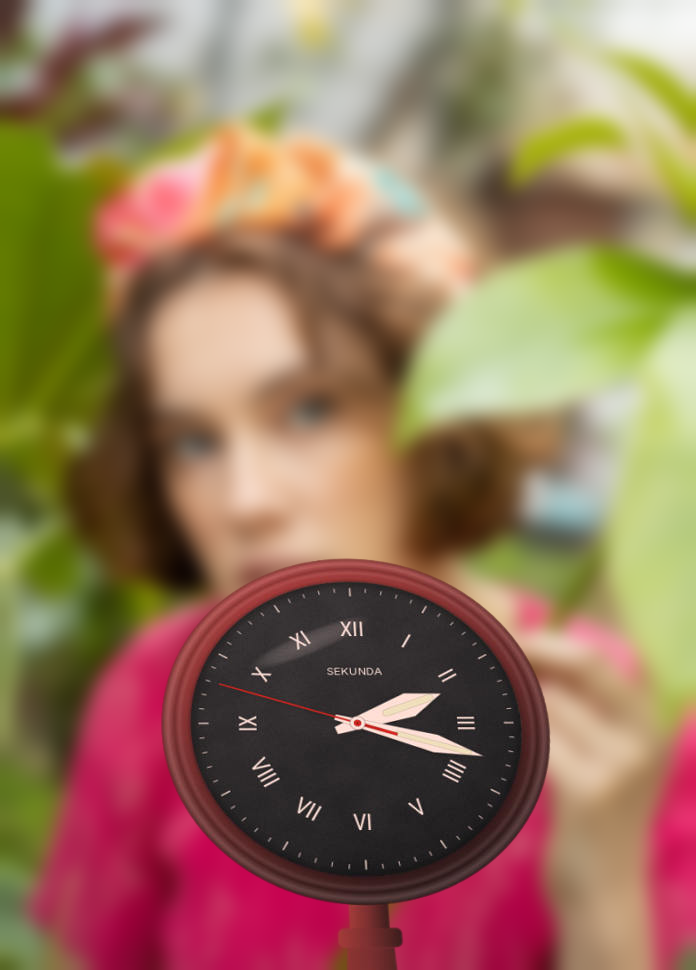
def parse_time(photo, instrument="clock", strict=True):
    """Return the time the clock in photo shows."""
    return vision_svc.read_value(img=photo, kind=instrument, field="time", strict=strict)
2:17:48
